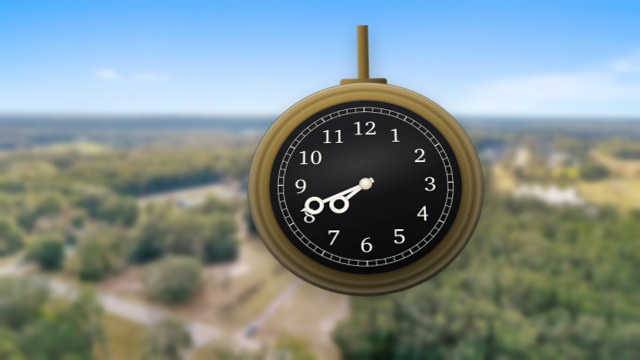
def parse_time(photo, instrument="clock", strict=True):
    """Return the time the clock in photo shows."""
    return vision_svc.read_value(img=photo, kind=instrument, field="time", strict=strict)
7:41
